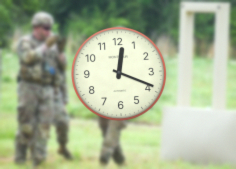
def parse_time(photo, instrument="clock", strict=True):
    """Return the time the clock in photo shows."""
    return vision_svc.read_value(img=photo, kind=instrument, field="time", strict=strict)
12:19
